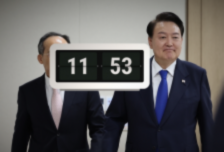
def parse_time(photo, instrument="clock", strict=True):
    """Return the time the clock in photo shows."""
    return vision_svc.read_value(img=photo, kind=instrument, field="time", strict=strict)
11:53
